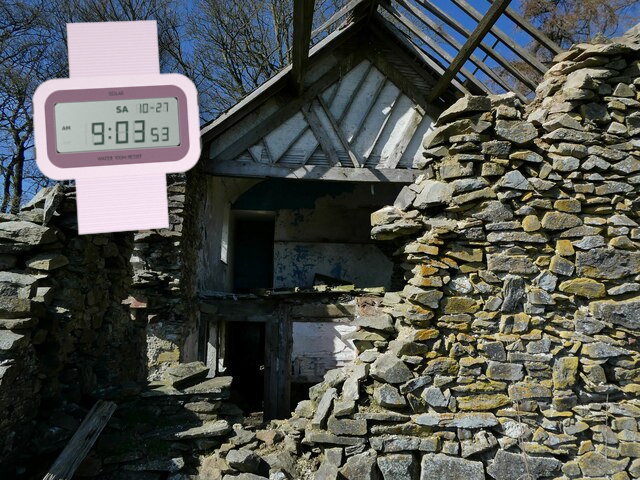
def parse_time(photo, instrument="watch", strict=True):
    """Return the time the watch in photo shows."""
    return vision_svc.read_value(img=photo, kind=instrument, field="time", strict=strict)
9:03:53
